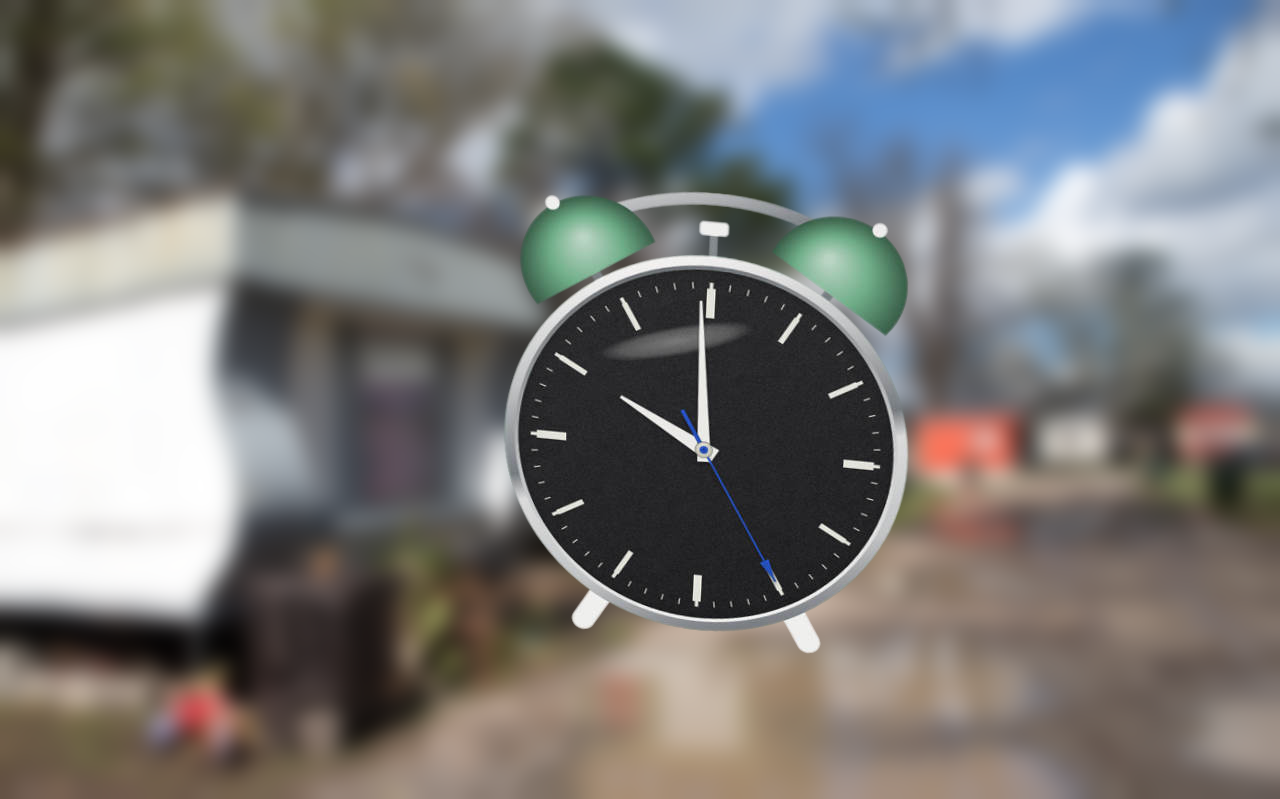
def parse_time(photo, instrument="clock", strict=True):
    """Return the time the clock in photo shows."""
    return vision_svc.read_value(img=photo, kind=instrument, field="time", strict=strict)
9:59:25
